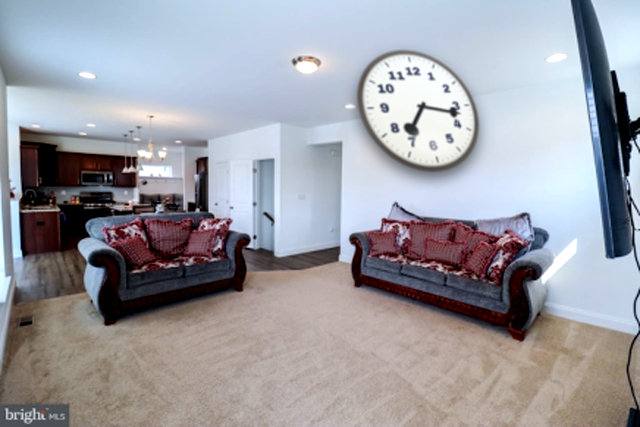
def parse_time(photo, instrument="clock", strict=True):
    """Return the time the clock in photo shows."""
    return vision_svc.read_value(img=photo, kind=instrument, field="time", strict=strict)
7:17
